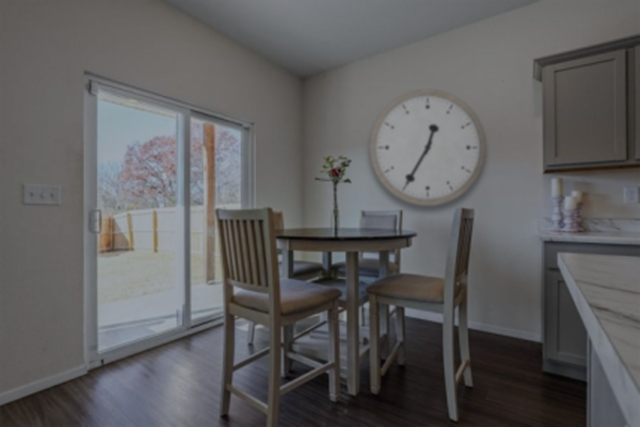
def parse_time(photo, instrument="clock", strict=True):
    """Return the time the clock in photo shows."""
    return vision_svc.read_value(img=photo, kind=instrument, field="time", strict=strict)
12:35
